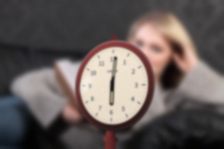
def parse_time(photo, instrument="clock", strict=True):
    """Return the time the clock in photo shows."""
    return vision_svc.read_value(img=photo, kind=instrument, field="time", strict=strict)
6:01
